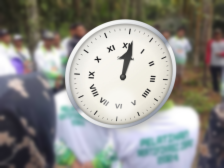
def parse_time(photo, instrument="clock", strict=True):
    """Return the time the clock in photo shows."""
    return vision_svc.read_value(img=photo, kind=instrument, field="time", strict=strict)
12:01
